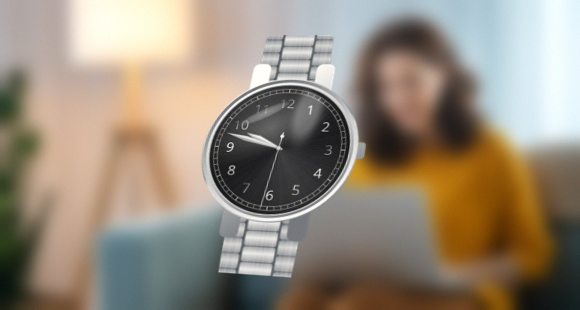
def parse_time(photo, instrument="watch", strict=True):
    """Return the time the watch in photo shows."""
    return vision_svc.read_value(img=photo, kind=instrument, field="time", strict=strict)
9:47:31
